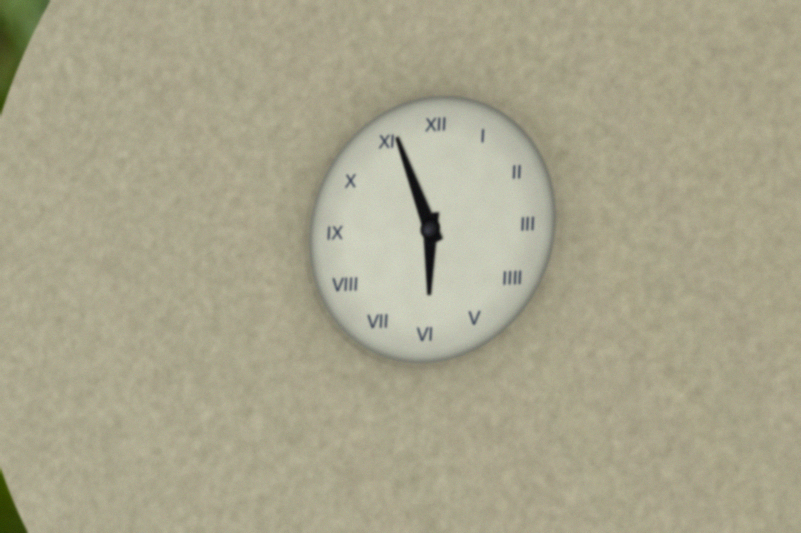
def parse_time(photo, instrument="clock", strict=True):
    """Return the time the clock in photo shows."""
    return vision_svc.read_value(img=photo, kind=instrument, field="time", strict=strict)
5:56
